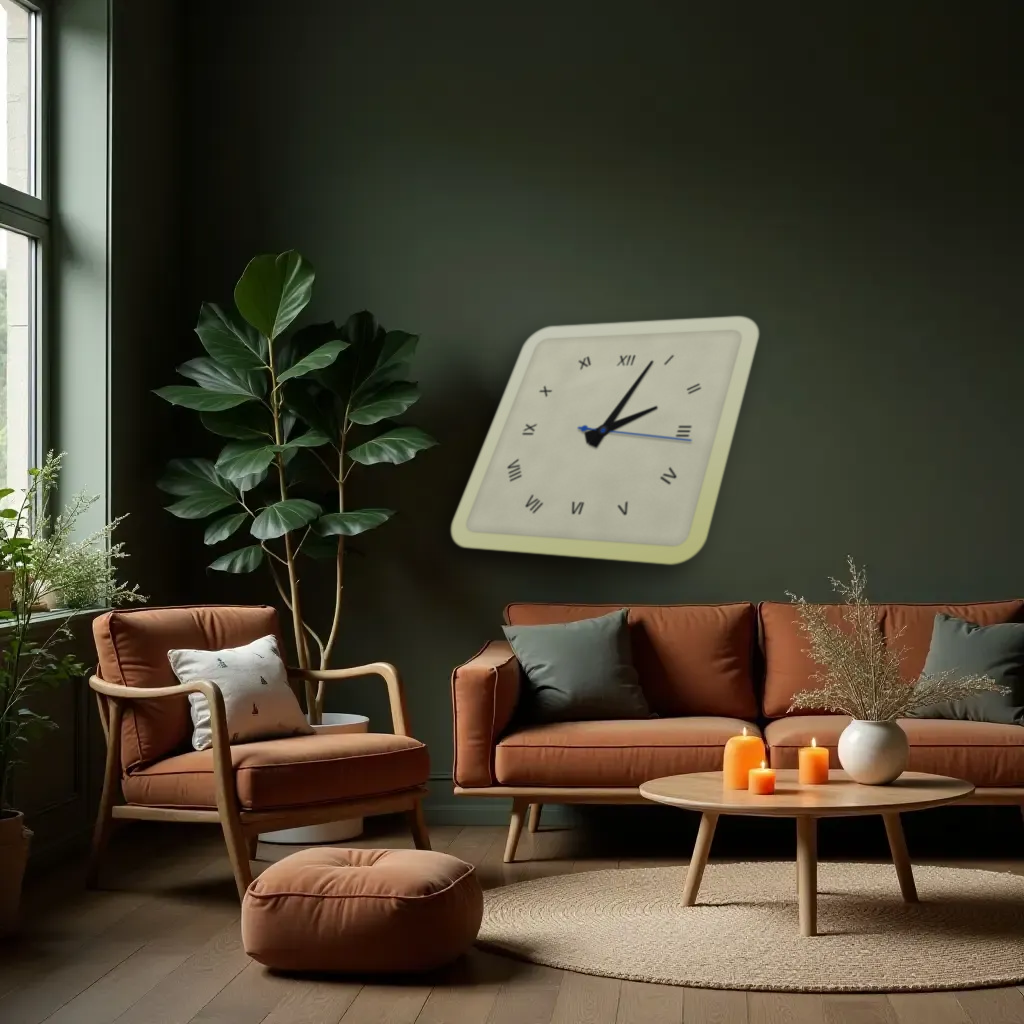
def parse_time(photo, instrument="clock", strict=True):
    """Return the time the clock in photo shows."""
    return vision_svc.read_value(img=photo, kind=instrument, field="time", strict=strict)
2:03:16
